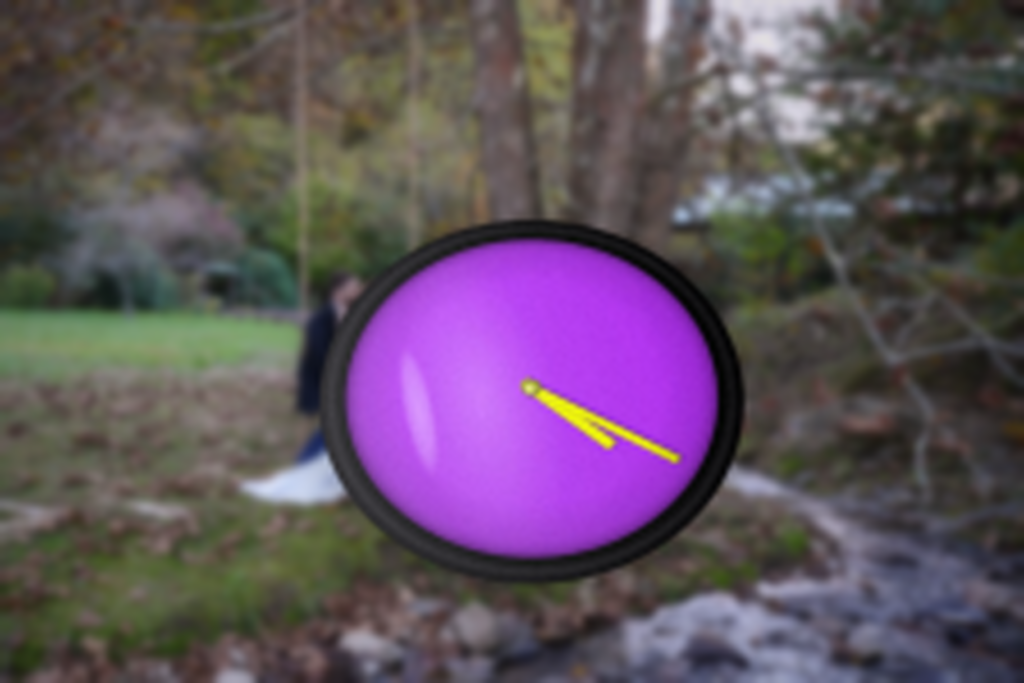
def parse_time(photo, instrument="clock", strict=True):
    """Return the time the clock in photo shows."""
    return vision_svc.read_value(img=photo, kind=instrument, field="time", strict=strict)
4:20
